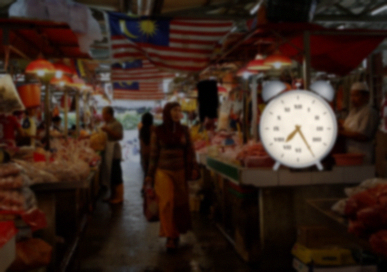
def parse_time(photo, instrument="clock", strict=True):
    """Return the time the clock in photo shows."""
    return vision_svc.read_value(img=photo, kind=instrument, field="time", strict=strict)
7:25
